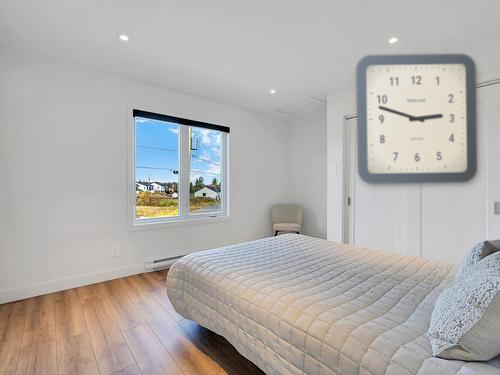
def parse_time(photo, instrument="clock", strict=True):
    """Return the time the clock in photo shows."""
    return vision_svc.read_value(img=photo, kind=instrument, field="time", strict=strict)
2:48
